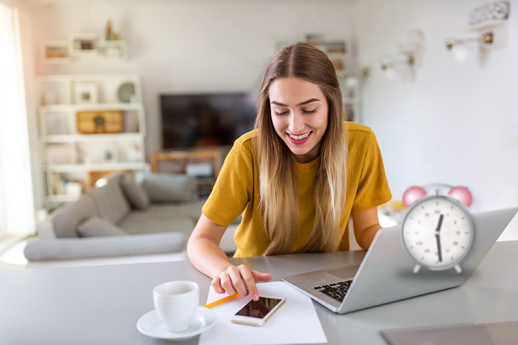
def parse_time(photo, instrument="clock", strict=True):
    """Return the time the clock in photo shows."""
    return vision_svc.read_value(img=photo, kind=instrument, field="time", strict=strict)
12:29
